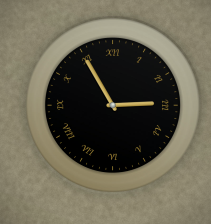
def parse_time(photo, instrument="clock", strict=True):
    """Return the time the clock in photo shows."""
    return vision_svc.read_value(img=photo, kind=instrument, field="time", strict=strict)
2:55
